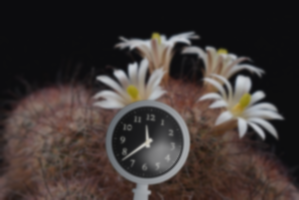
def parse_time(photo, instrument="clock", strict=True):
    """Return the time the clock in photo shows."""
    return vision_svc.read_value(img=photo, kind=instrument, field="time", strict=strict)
11:38
